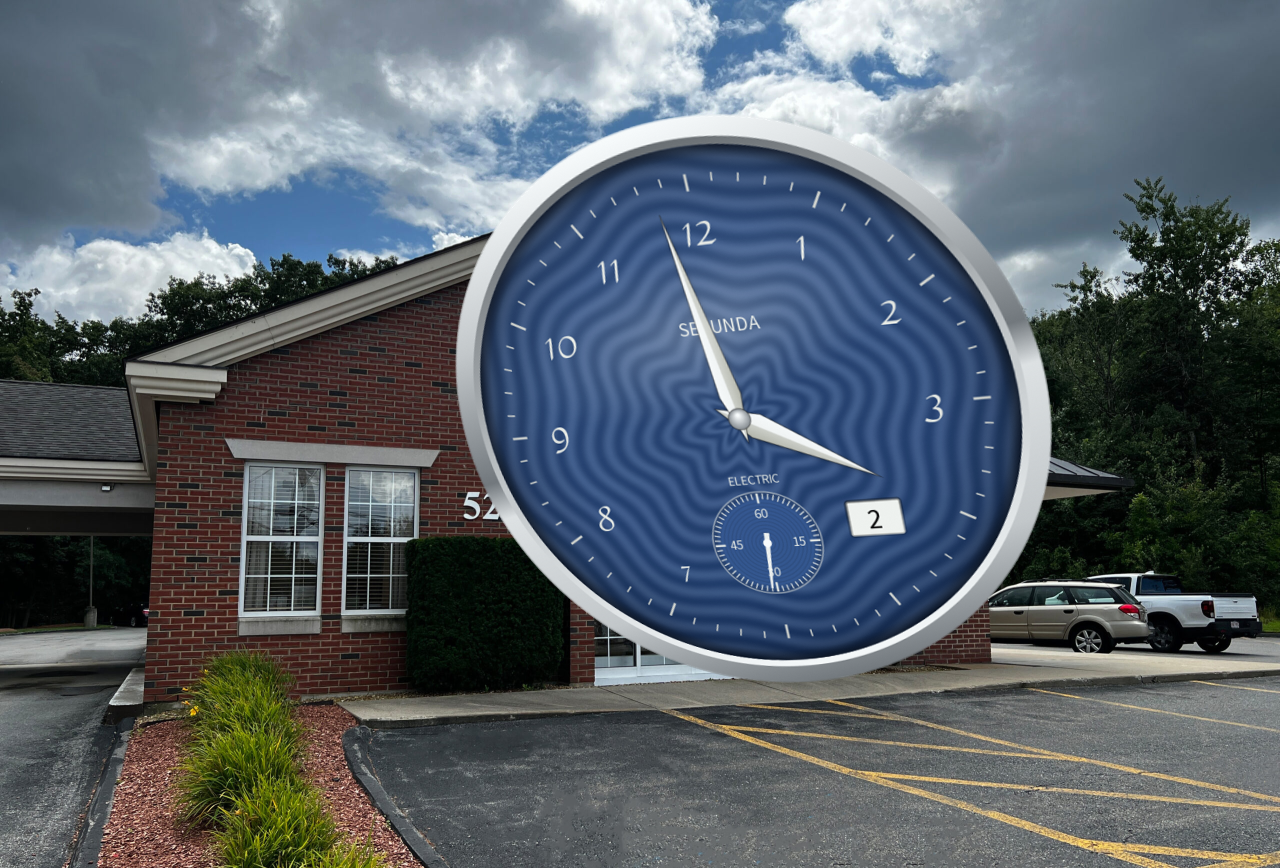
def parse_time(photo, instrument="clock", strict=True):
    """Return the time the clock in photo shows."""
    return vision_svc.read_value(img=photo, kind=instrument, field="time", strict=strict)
3:58:31
